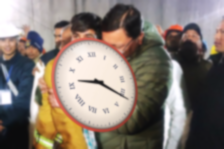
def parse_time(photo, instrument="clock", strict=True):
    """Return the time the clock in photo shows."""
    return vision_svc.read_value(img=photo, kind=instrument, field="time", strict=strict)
9:21
